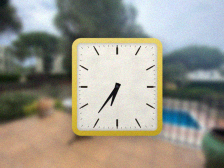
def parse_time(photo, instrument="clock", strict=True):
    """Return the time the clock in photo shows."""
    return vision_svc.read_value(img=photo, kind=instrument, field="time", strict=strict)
6:36
